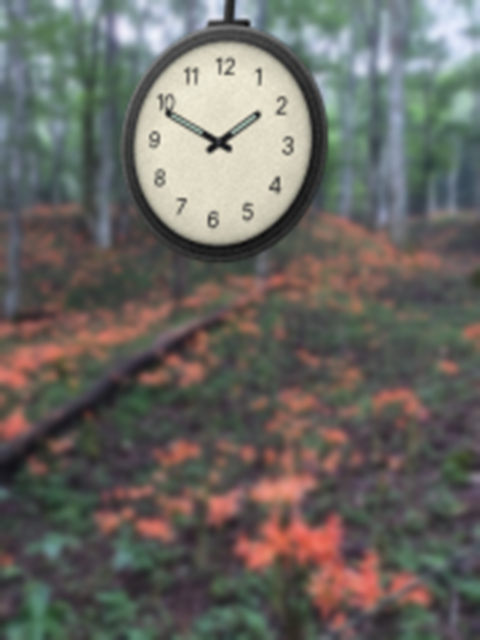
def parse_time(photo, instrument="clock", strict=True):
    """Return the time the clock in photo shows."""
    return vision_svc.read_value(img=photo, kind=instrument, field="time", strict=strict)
1:49
